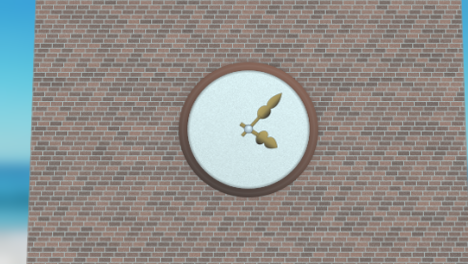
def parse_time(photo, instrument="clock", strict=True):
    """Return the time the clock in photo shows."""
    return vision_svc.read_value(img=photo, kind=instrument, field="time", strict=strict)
4:07
